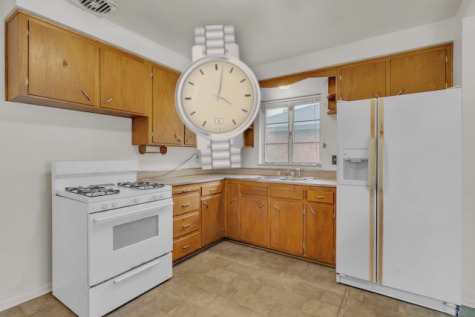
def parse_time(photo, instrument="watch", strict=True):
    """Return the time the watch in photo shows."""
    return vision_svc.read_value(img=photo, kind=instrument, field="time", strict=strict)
4:02
